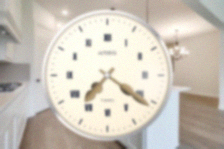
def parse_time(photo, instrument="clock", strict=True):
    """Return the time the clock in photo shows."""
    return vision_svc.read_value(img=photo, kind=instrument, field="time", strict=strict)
7:21
